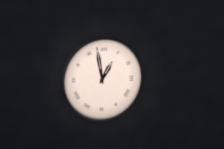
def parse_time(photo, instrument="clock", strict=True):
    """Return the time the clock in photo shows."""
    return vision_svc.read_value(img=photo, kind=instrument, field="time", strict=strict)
12:58
